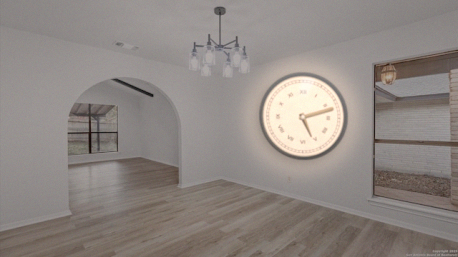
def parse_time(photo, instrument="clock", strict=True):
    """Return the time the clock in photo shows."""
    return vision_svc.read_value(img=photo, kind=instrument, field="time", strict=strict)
5:12
